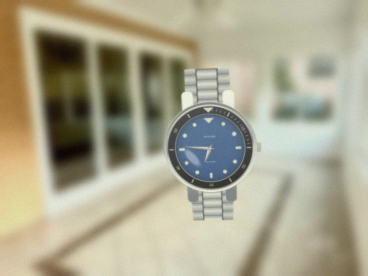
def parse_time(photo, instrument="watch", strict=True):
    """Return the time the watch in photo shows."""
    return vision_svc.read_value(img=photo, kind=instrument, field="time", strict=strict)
6:46
